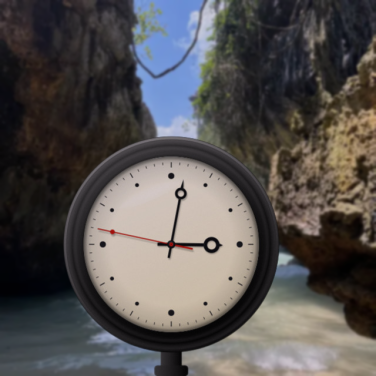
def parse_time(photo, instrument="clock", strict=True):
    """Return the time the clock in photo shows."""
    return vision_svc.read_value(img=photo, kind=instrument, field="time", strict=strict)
3:01:47
